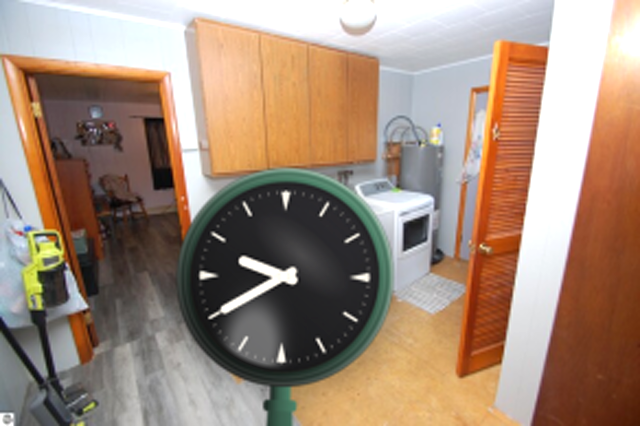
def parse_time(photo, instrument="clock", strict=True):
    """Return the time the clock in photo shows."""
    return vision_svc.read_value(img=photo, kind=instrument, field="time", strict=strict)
9:40
